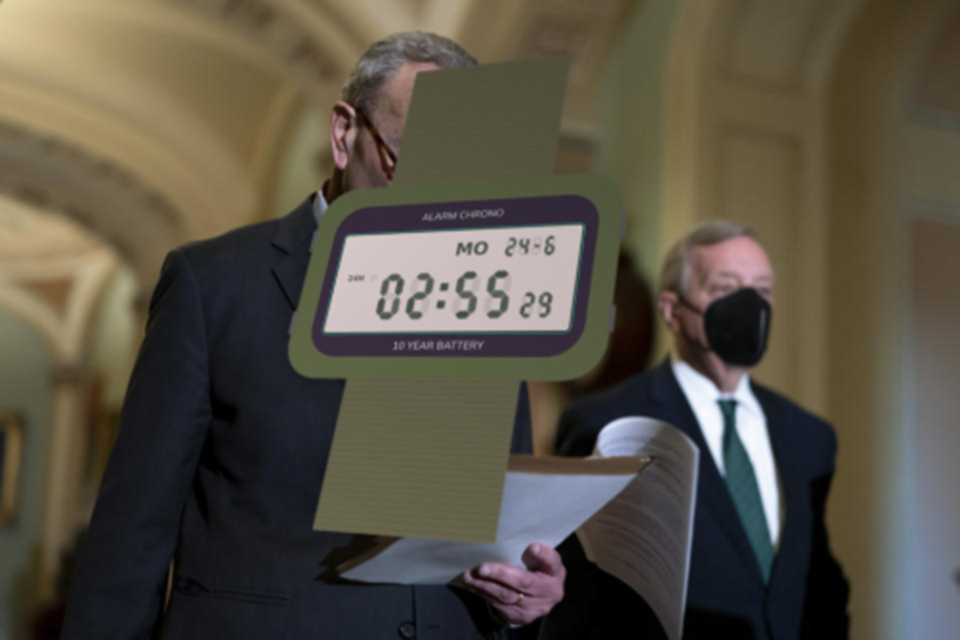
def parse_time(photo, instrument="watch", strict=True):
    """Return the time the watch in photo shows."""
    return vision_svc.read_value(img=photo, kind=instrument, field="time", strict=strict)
2:55:29
